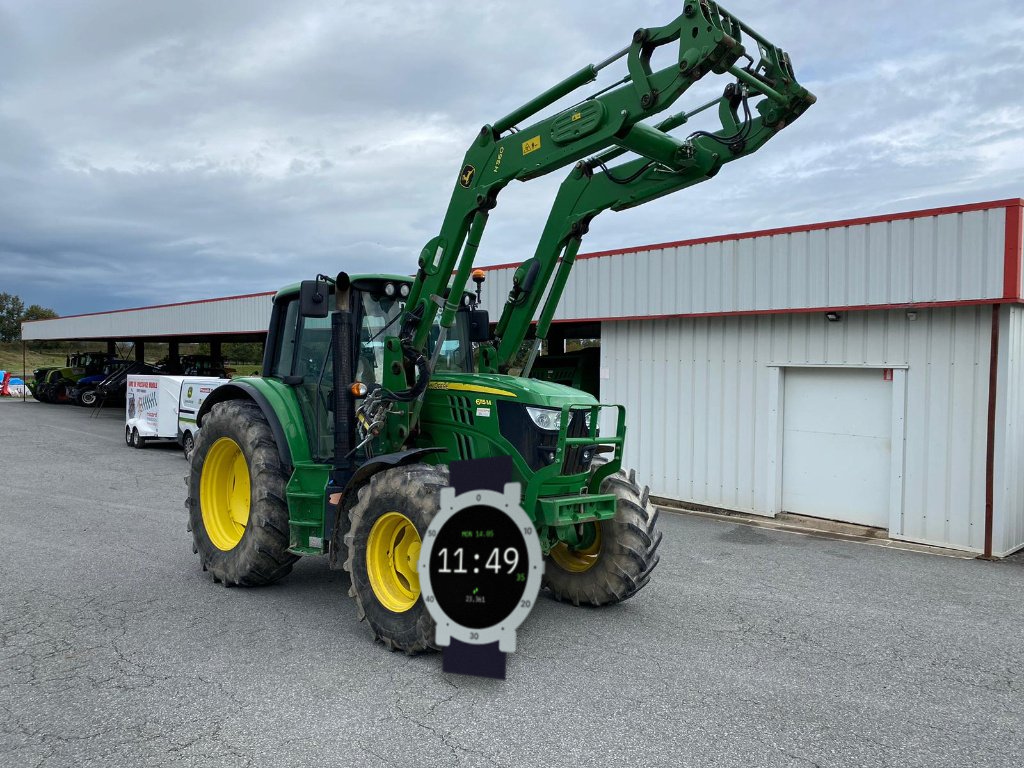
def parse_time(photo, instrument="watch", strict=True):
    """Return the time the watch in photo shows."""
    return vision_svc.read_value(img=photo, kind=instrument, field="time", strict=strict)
11:49
